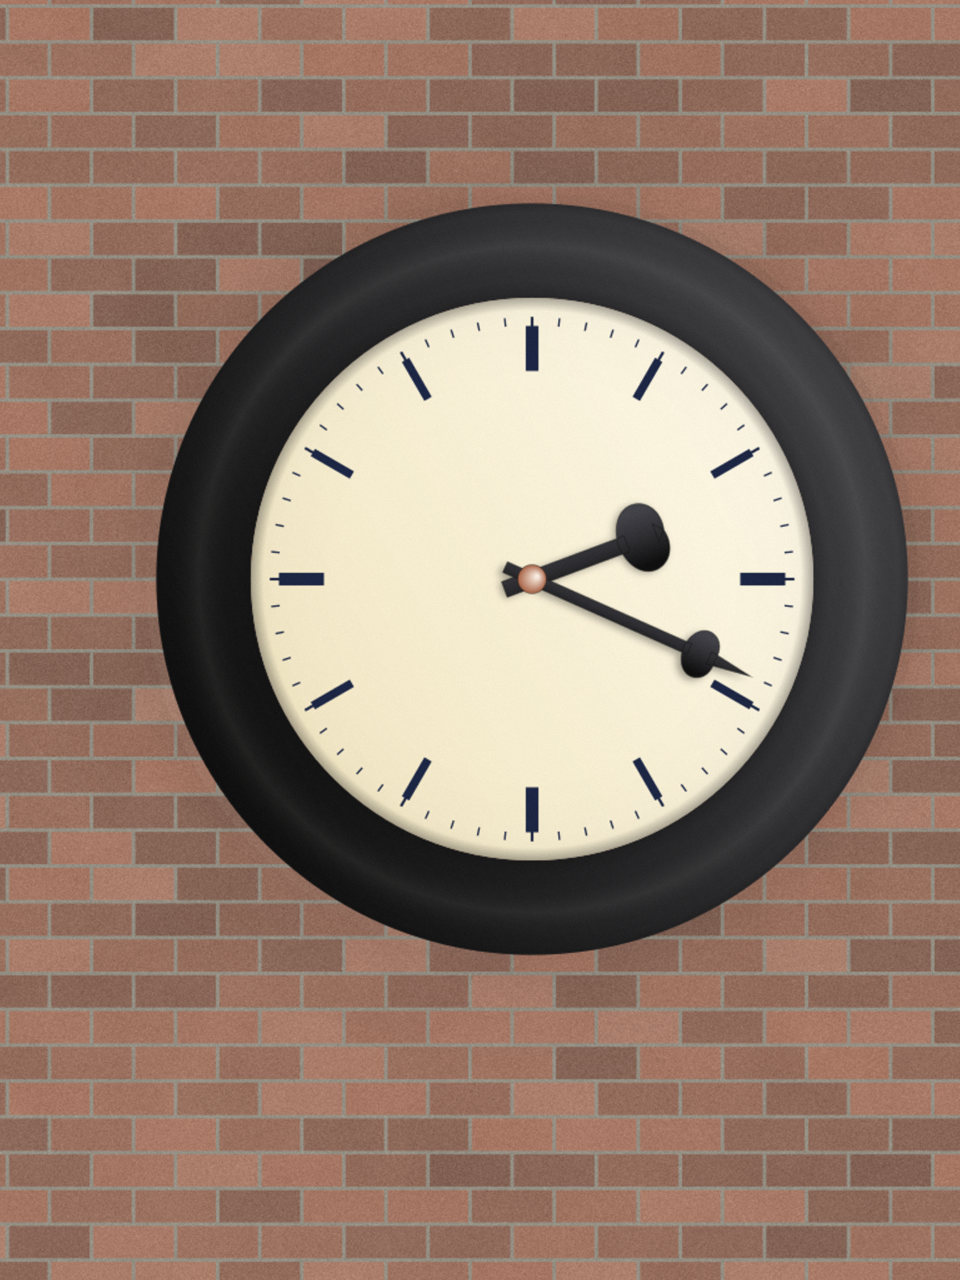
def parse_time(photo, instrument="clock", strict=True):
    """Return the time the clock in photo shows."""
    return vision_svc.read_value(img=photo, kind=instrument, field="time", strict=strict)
2:19
